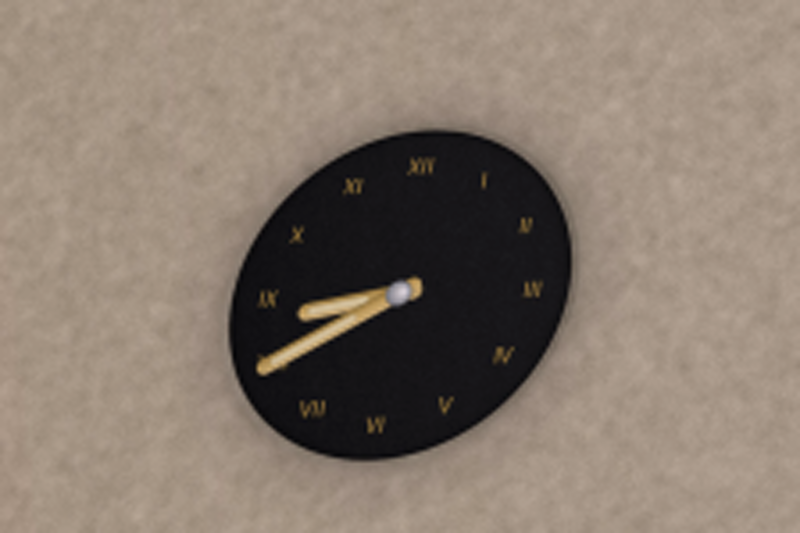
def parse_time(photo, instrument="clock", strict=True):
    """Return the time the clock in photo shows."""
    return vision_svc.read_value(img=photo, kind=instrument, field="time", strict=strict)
8:40
